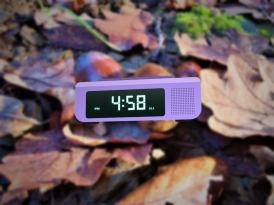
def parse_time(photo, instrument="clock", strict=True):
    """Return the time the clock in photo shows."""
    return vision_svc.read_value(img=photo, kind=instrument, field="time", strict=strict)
4:58
